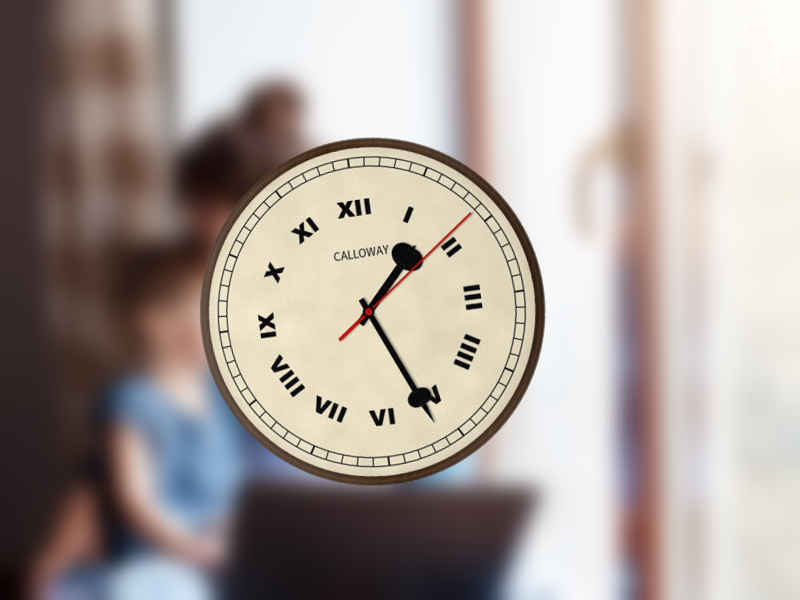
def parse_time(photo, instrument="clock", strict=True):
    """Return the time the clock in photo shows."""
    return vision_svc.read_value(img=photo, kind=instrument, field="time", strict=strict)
1:26:09
